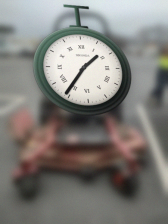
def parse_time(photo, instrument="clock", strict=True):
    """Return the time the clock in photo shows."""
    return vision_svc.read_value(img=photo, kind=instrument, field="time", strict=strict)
1:36
